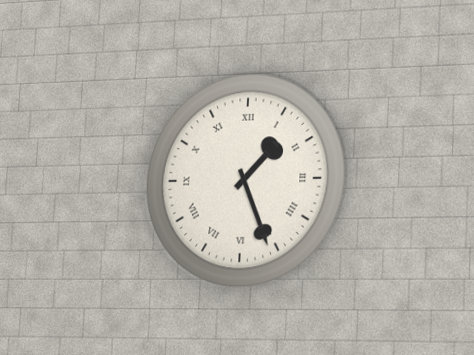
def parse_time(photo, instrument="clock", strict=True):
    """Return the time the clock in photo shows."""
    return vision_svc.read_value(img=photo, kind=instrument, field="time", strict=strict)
1:26
